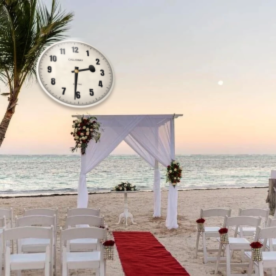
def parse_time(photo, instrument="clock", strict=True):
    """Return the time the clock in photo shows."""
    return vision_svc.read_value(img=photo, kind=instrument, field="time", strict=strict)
2:31
